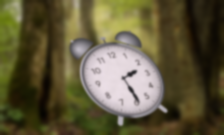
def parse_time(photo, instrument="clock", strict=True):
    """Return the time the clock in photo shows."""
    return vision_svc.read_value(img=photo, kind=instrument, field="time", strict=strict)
2:29
